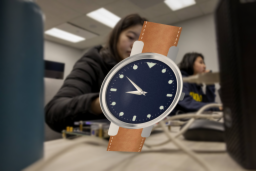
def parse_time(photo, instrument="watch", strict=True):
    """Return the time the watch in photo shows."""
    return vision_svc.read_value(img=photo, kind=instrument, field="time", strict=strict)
8:51
